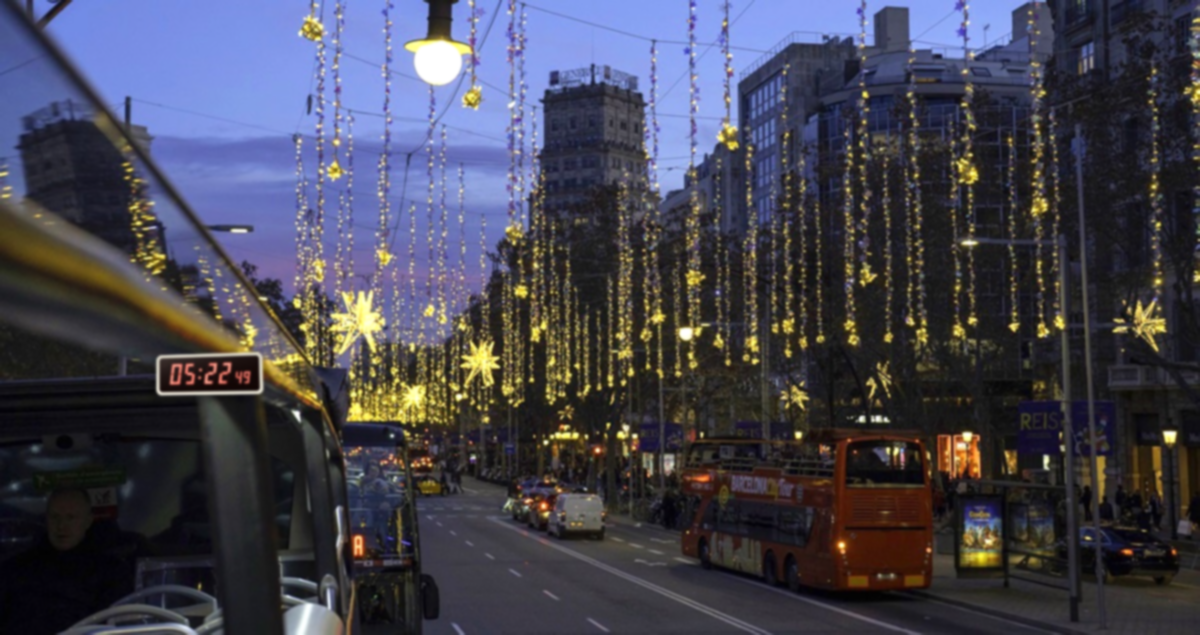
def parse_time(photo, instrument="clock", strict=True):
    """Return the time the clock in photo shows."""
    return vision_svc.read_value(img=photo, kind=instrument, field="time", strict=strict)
5:22
